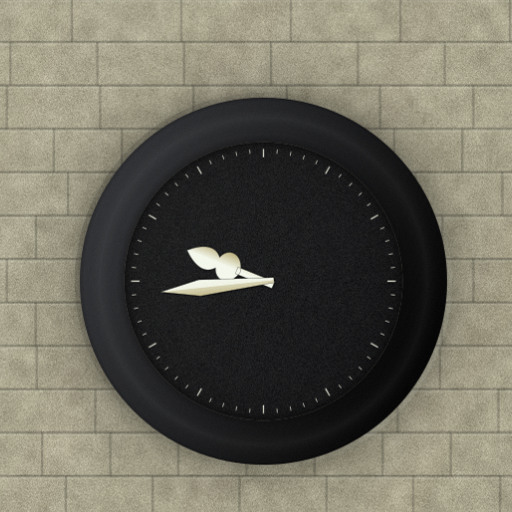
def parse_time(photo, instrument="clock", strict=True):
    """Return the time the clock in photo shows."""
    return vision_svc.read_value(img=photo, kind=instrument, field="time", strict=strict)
9:44
